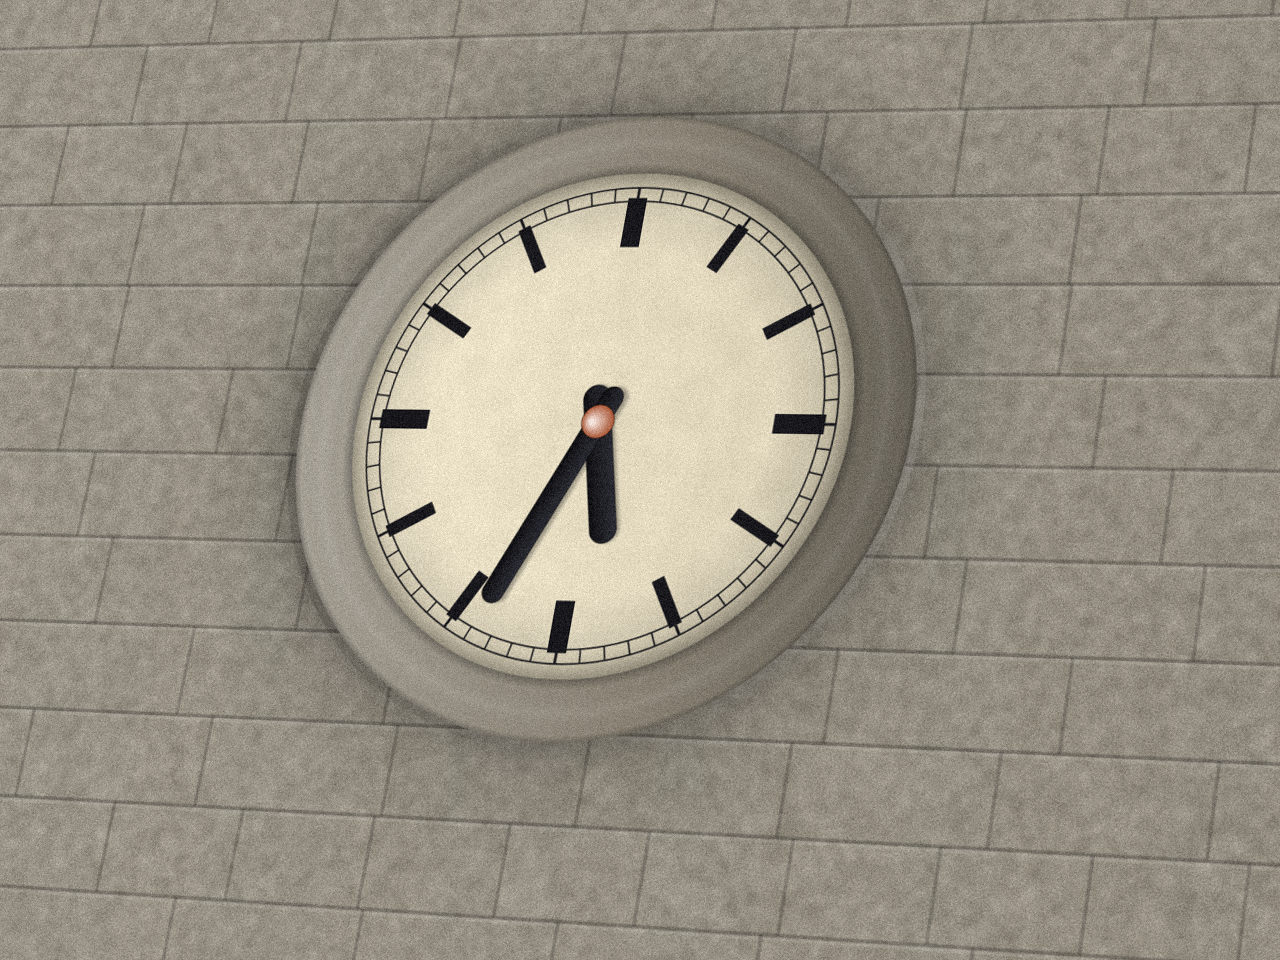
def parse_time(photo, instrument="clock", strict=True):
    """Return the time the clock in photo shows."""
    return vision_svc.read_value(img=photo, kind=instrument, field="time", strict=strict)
5:34
